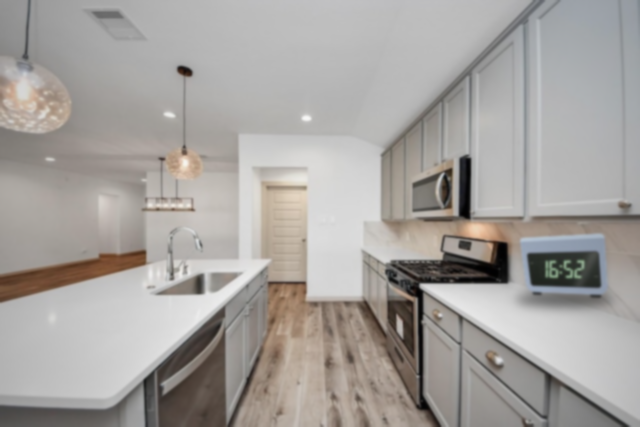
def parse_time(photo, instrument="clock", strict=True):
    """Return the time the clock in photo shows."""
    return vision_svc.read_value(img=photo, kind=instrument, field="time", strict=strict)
16:52
